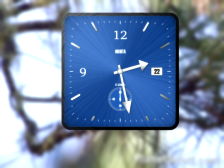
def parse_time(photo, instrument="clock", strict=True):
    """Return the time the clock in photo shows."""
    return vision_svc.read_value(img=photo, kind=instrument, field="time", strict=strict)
2:28
